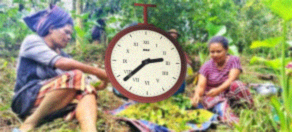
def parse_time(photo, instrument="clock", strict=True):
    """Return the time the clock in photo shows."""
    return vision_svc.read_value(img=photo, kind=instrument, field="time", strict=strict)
2:38
